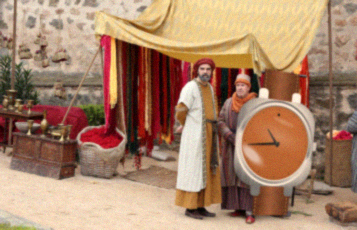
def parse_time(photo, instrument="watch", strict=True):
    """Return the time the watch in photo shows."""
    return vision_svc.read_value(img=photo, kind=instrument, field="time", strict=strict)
10:44
